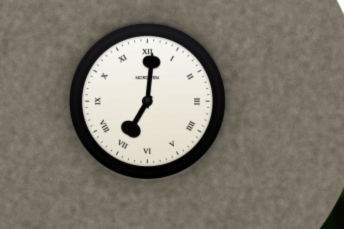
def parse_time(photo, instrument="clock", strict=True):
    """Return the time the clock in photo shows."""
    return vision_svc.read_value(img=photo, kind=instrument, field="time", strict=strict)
7:01
